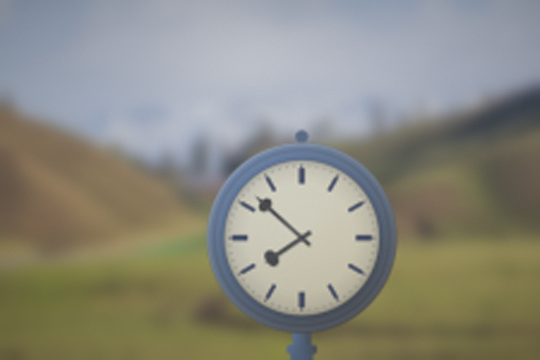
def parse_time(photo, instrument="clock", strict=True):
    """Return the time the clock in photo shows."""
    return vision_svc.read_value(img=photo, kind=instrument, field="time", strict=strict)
7:52
